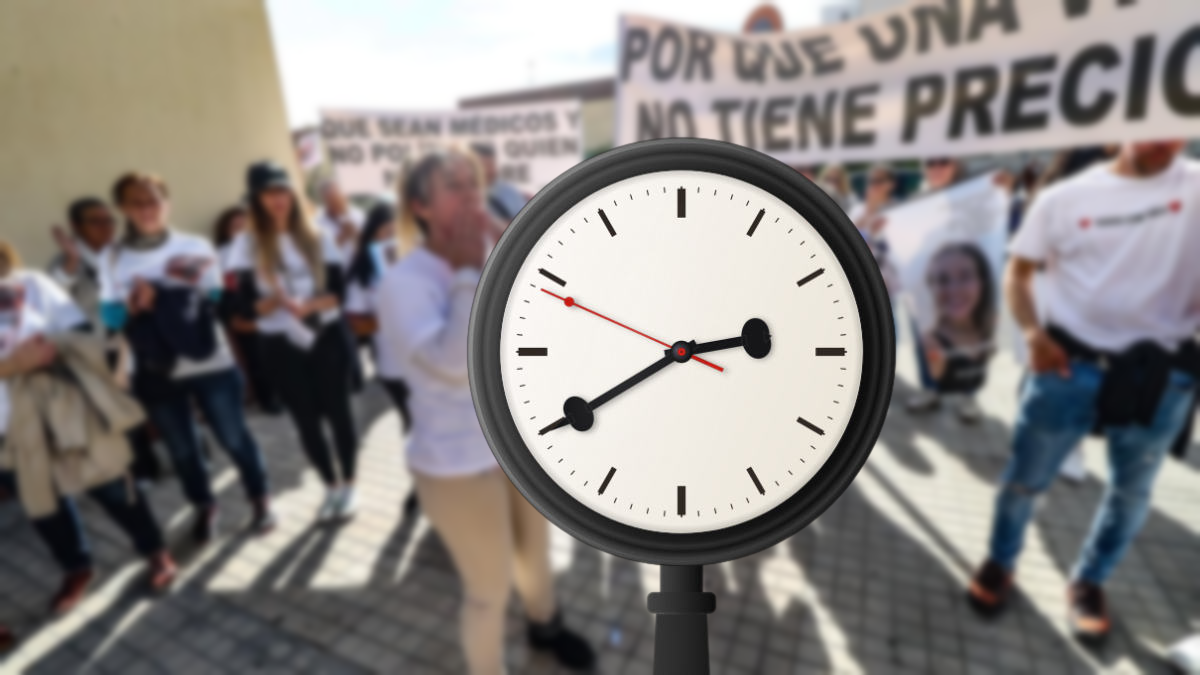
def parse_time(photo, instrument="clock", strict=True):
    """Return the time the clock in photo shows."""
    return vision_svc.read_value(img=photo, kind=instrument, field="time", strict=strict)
2:39:49
